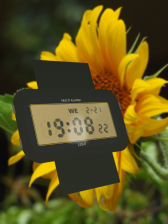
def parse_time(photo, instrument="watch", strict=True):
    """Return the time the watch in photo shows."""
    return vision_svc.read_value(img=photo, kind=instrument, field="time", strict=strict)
19:08:22
